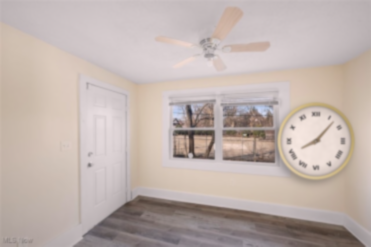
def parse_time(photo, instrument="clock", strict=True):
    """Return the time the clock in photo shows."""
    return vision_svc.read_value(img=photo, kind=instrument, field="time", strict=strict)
8:07
